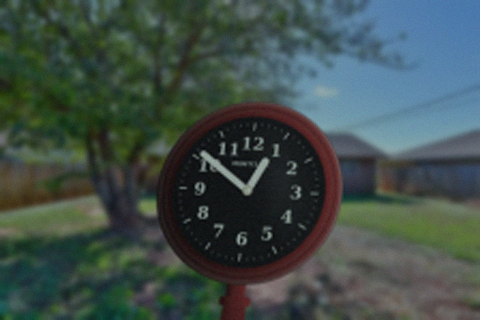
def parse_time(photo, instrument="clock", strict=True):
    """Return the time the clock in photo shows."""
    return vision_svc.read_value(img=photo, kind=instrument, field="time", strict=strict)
12:51
